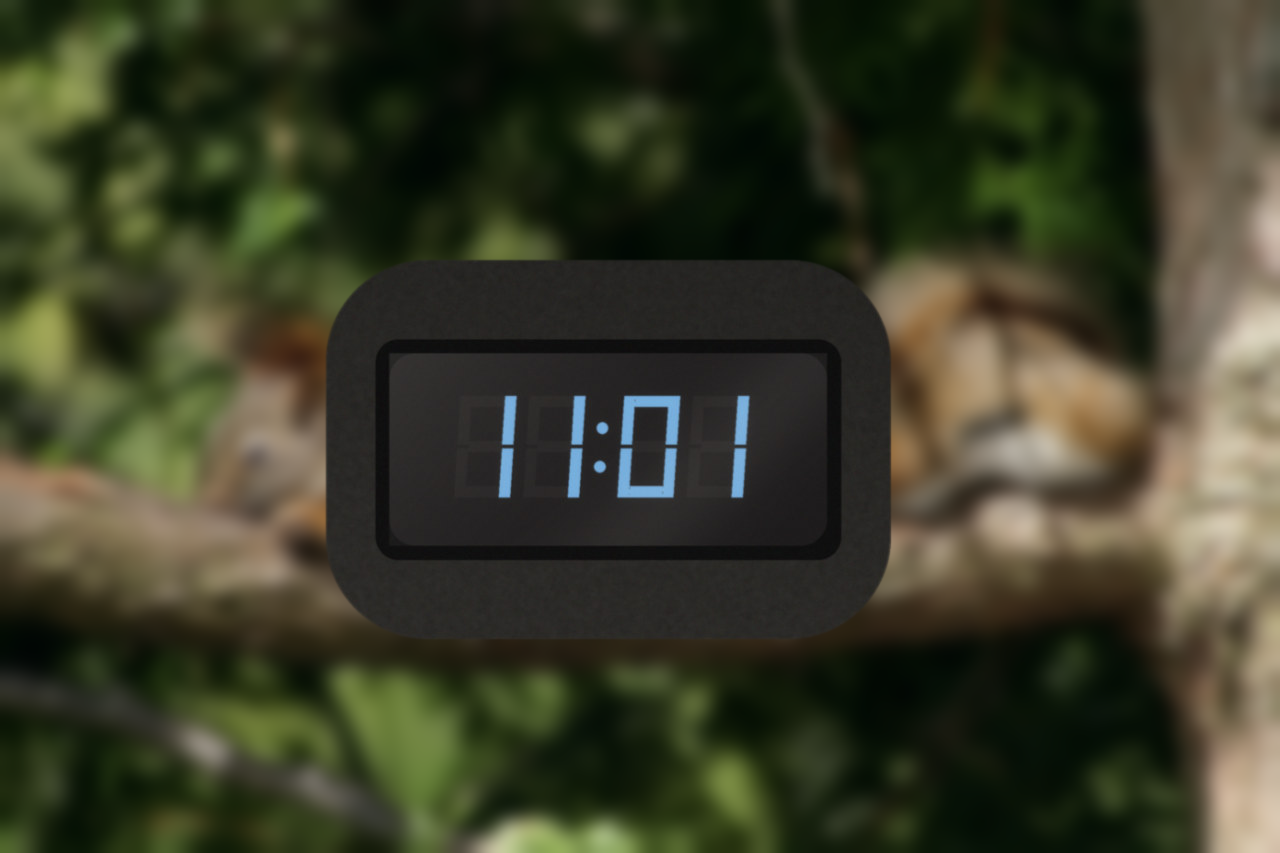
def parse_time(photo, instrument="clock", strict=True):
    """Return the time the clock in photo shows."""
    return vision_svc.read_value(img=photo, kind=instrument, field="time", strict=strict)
11:01
